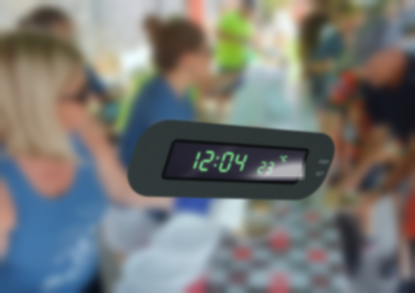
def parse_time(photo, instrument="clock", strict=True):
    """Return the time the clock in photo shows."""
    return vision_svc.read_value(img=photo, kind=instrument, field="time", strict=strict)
12:04
